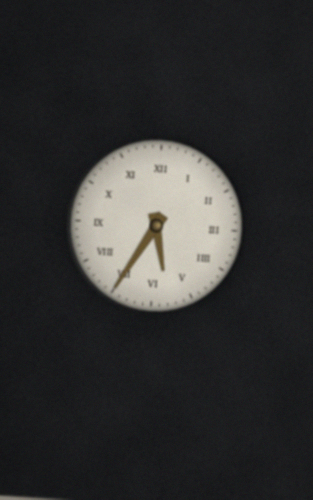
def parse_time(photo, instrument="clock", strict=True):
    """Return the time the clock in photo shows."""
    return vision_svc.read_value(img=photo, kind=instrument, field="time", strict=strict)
5:35
